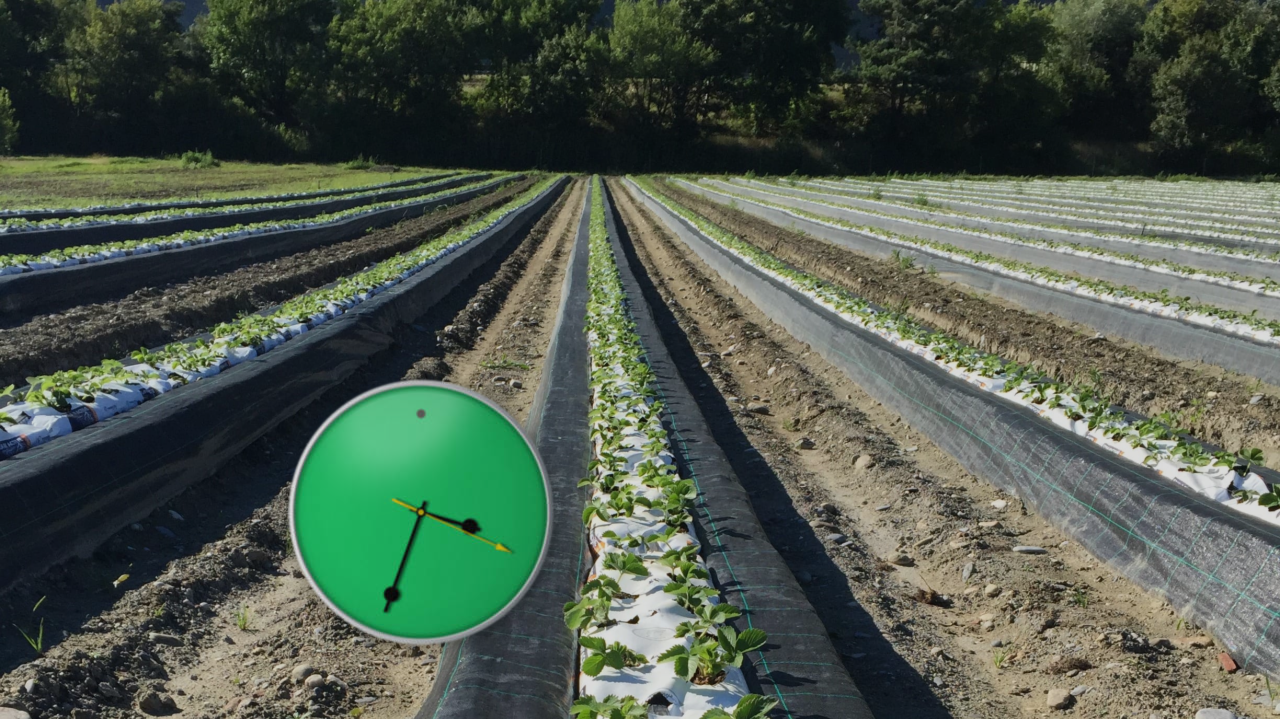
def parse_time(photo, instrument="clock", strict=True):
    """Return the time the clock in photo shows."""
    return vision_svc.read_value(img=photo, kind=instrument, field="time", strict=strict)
3:33:19
